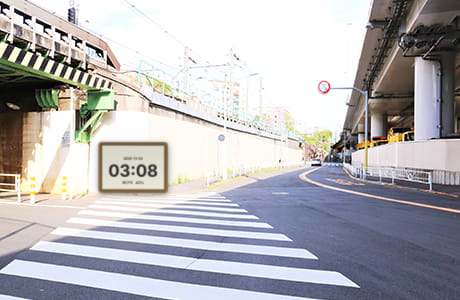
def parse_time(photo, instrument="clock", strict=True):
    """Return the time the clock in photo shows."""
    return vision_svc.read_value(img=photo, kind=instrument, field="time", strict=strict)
3:08
